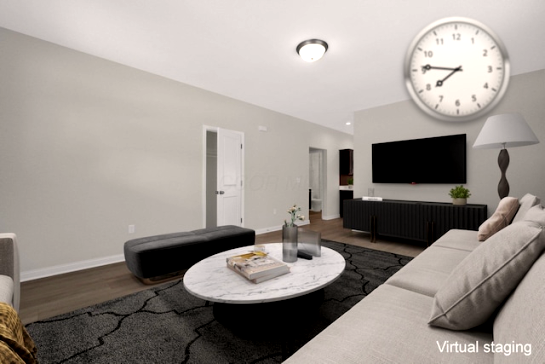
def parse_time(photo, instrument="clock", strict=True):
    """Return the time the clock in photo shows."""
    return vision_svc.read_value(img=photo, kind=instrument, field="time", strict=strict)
7:46
